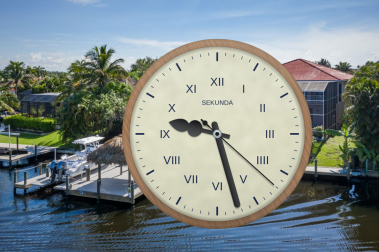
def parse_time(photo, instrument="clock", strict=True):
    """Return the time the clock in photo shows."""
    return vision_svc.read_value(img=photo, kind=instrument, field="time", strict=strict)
9:27:22
